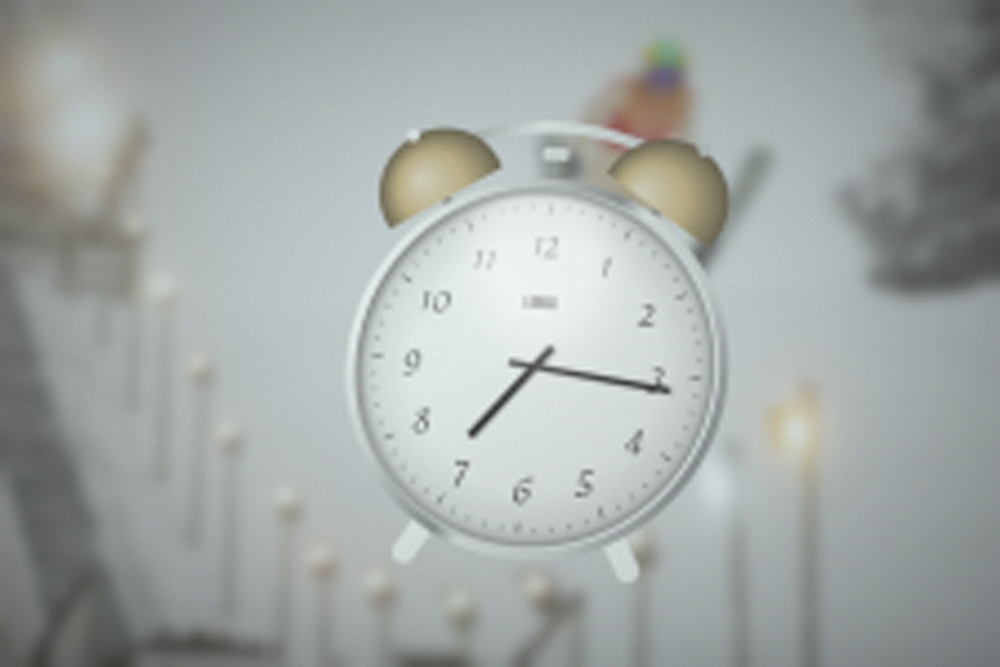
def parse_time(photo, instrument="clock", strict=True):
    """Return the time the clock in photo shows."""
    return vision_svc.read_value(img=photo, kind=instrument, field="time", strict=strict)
7:16
